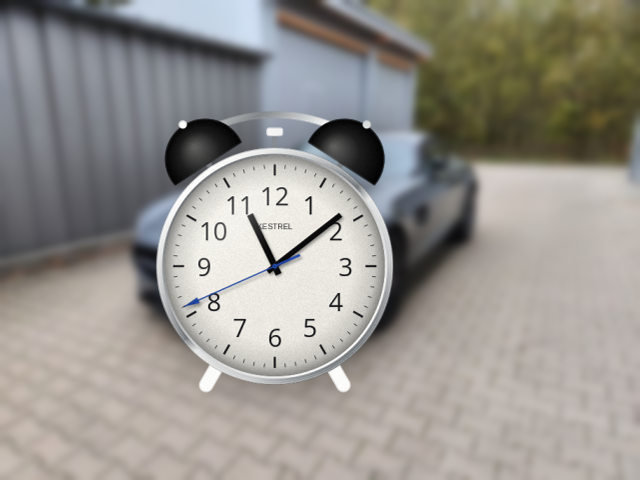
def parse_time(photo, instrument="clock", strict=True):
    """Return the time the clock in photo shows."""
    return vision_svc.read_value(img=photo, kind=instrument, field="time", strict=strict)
11:08:41
